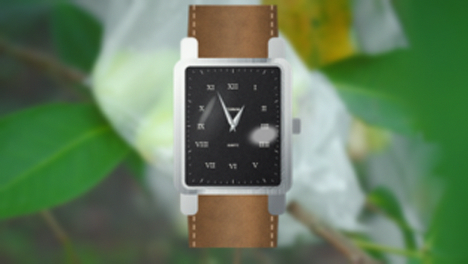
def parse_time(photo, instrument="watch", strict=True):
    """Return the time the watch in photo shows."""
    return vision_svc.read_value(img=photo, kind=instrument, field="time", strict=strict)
12:56
